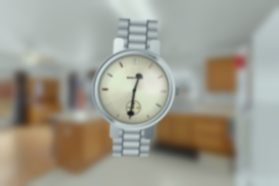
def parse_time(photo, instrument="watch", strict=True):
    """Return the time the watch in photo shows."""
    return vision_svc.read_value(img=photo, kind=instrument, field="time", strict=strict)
12:31
